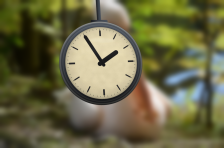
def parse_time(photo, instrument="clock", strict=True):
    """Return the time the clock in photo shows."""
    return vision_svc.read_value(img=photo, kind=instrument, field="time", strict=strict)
1:55
